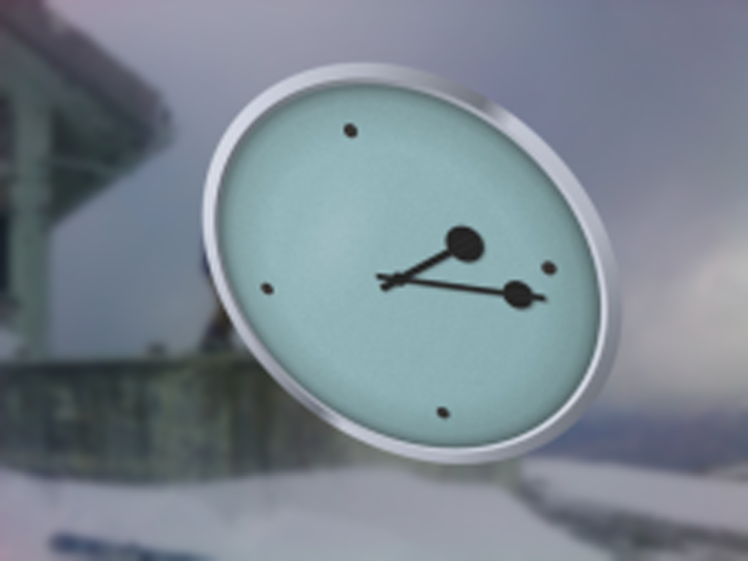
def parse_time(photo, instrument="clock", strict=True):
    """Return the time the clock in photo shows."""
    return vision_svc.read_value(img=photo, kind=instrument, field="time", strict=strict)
2:17
